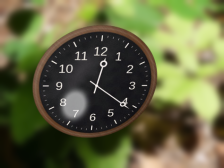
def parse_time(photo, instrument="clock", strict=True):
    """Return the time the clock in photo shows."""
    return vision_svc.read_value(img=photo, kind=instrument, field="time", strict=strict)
12:21
